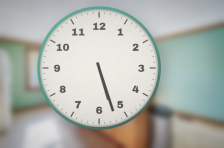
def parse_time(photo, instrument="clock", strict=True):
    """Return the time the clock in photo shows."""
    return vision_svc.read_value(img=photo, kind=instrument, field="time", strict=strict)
5:27
